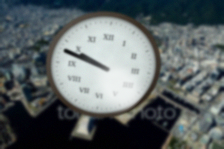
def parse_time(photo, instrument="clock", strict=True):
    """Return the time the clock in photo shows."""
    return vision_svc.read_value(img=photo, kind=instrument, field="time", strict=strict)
9:48
